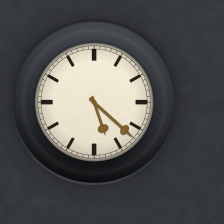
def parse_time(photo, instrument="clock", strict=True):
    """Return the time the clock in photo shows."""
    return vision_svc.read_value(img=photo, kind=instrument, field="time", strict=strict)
5:22
